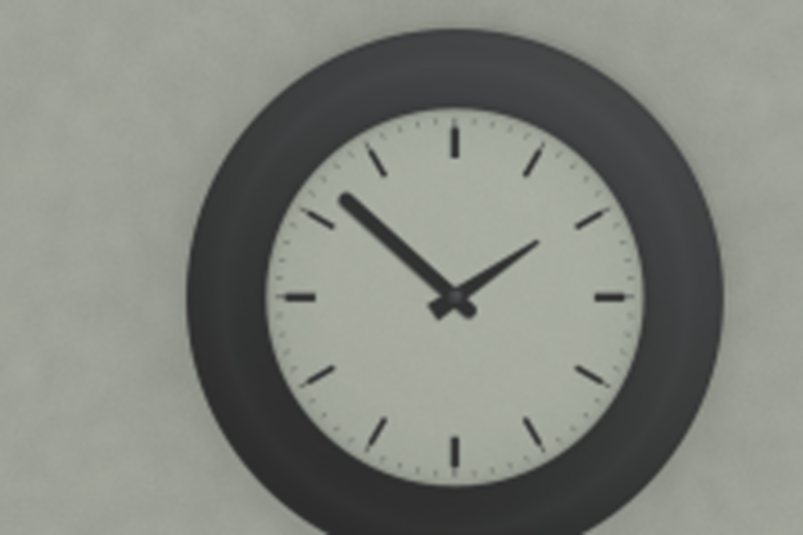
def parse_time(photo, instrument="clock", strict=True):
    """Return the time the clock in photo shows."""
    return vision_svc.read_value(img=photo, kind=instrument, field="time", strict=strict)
1:52
